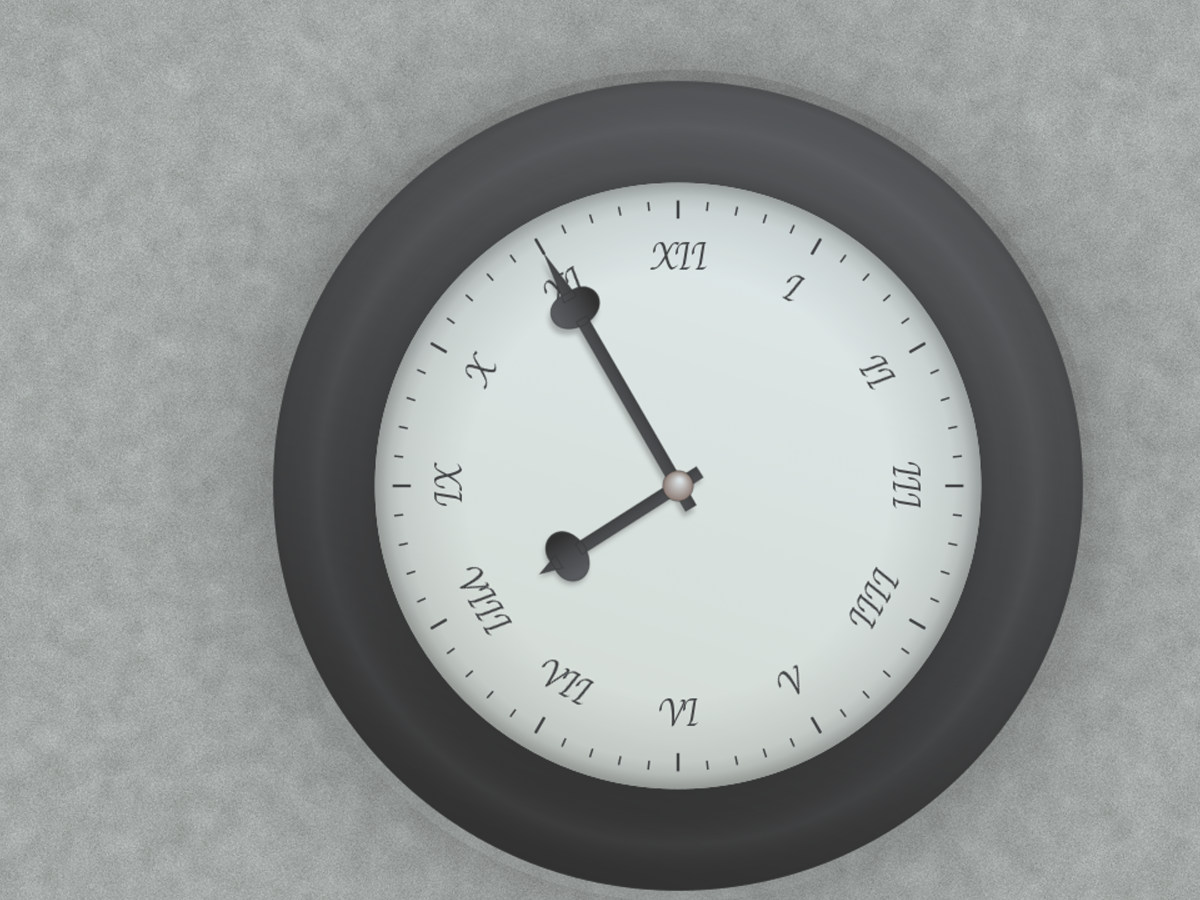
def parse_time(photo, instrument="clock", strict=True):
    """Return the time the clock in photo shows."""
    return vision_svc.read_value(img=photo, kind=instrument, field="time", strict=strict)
7:55
